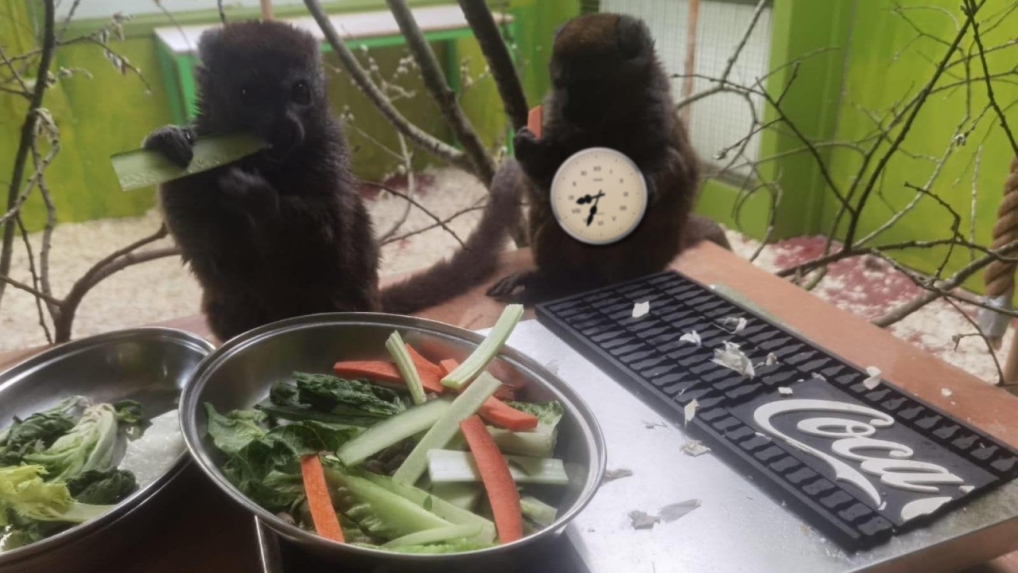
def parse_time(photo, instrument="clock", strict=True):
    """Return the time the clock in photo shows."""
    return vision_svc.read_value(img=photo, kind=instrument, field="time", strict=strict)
8:34
